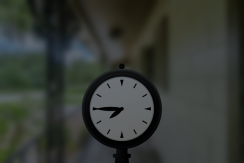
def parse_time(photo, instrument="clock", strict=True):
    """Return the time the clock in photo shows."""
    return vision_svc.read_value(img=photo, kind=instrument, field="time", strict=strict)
7:45
